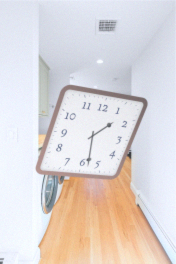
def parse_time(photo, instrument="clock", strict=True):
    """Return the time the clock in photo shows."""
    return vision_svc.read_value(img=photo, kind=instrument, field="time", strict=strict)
1:28
